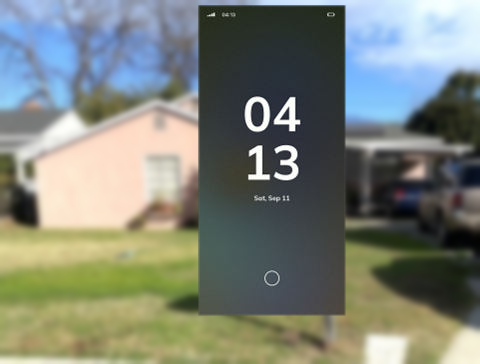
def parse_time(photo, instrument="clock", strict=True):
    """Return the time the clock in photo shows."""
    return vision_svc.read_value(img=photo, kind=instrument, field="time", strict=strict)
4:13
